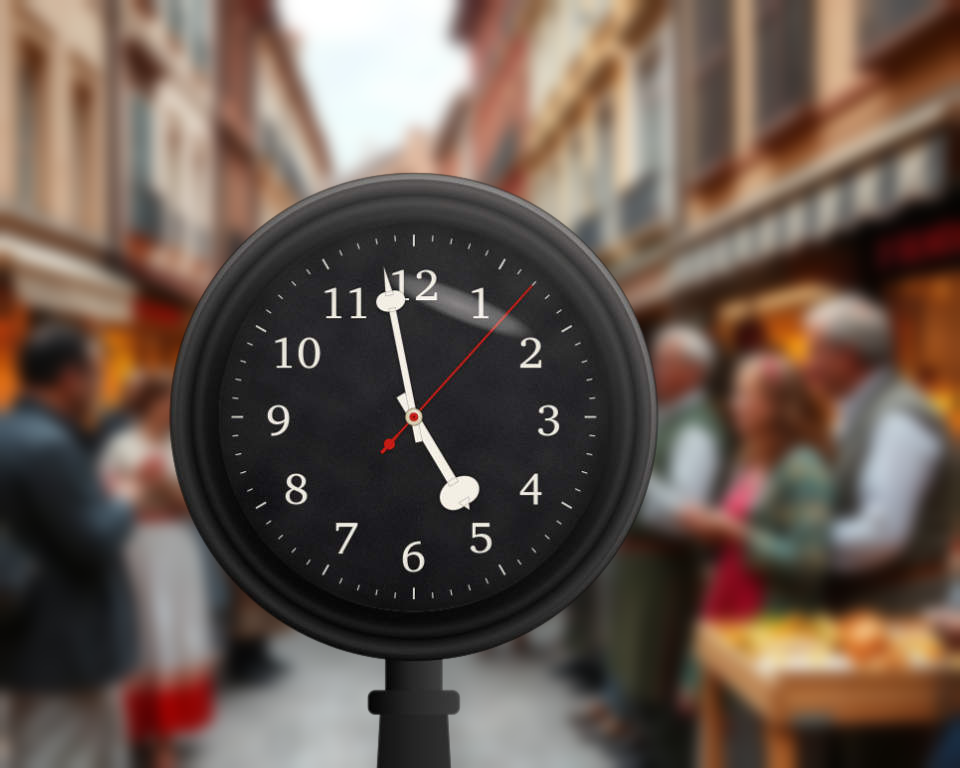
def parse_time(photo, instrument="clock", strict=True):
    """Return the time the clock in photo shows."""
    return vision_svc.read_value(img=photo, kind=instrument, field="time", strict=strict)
4:58:07
